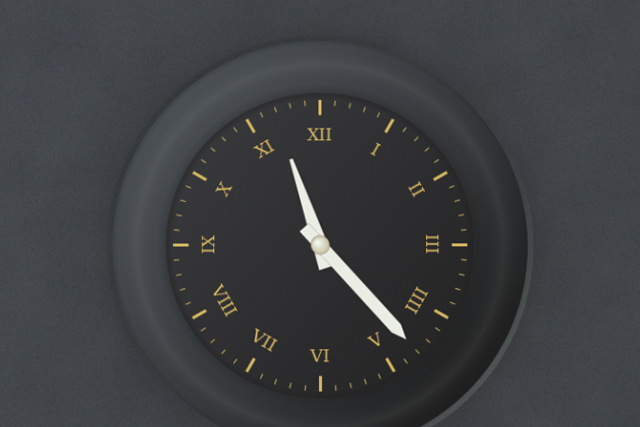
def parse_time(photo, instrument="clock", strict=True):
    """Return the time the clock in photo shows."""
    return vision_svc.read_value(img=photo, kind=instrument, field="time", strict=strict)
11:23
